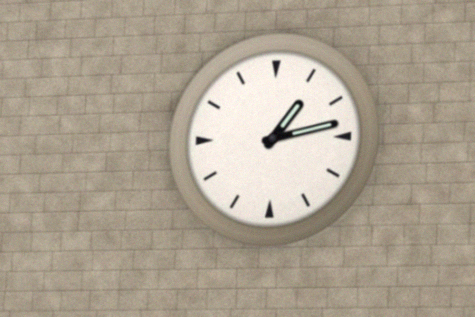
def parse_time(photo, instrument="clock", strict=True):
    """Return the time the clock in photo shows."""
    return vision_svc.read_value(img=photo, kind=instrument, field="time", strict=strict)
1:13
